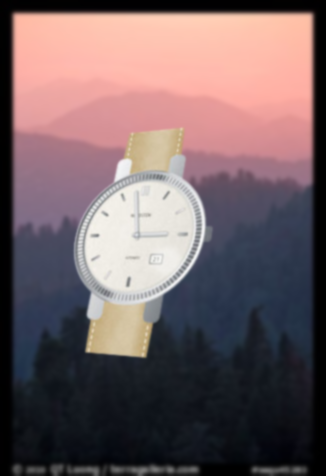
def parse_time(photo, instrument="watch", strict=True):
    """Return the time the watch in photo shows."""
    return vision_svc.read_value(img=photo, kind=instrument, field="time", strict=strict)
2:58
